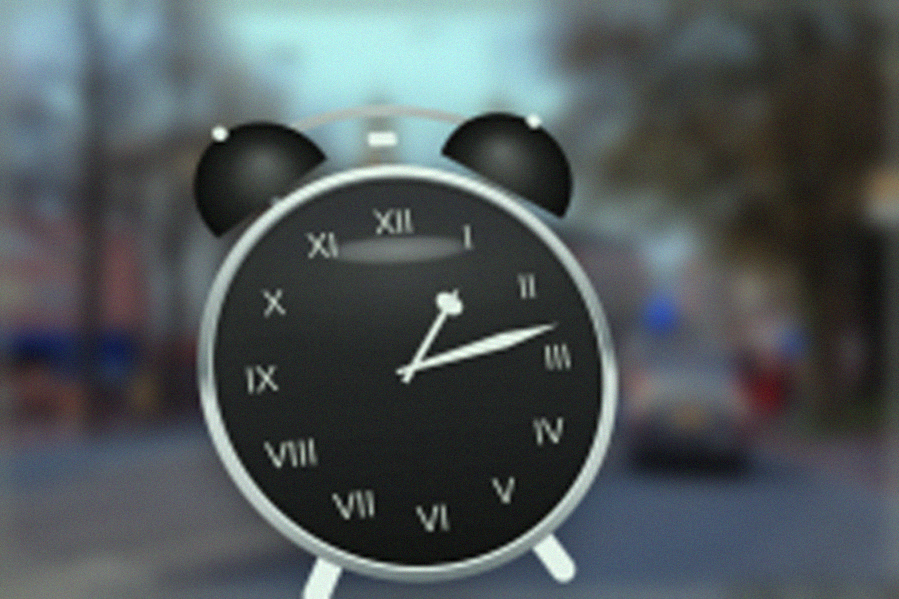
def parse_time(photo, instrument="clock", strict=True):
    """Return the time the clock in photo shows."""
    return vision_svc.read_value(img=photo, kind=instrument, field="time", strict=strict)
1:13
